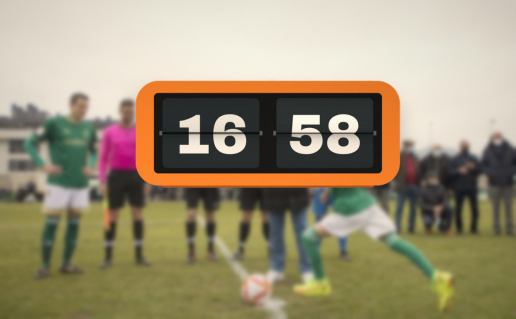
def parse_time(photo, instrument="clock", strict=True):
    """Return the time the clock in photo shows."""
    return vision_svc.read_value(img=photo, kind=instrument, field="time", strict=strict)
16:58
